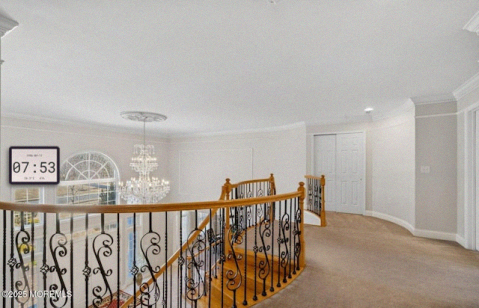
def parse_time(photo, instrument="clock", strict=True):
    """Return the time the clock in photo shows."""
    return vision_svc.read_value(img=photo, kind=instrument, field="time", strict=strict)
7:53
